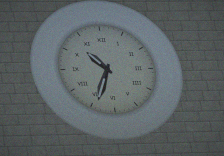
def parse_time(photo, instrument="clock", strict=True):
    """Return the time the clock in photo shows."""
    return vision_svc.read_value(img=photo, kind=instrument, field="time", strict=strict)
10:34
